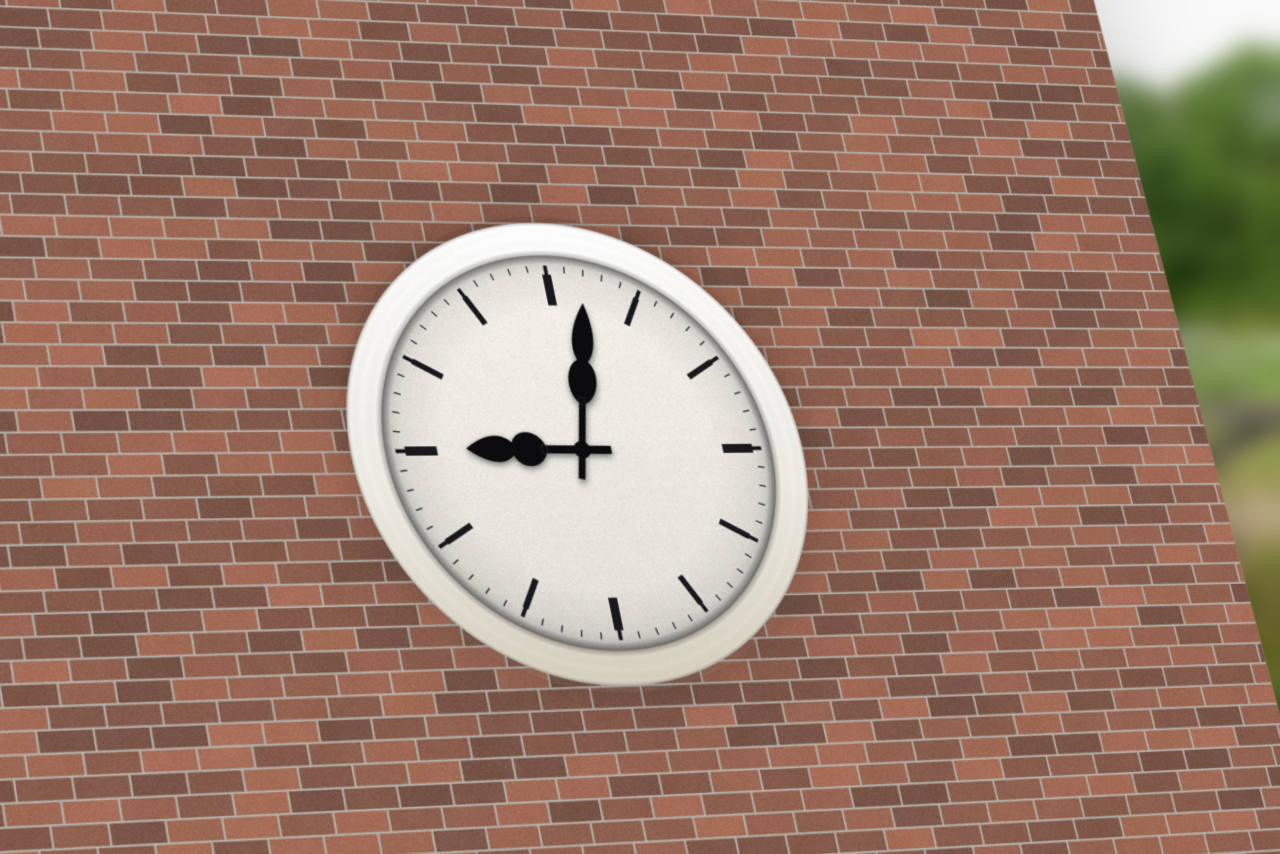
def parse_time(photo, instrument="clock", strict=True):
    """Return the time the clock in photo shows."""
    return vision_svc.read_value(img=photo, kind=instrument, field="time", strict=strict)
9:02
